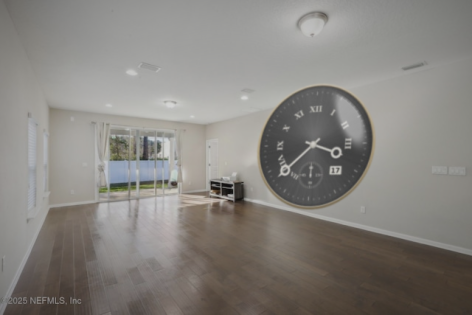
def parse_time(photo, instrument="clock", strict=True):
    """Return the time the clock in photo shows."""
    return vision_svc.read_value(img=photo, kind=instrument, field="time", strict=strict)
3:38
